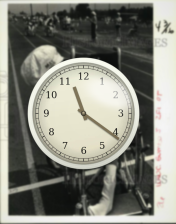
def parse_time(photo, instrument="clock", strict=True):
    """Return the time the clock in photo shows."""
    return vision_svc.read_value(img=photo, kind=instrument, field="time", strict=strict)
11:21
